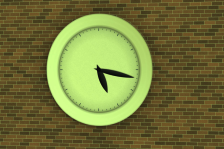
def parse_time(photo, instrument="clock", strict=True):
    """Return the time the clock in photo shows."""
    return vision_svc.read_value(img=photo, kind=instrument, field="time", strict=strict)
5:17
